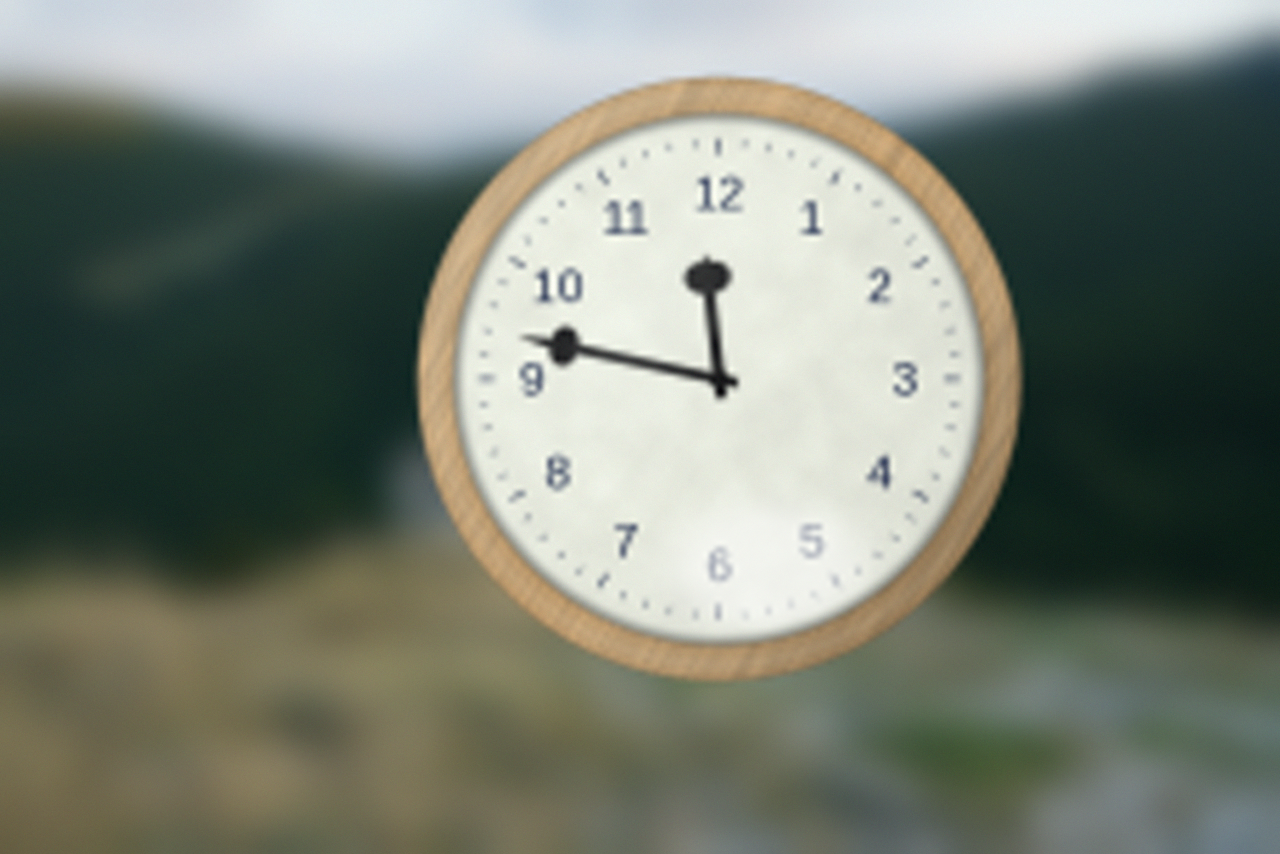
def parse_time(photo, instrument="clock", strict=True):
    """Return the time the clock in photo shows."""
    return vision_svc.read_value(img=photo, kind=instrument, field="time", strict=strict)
11:47
